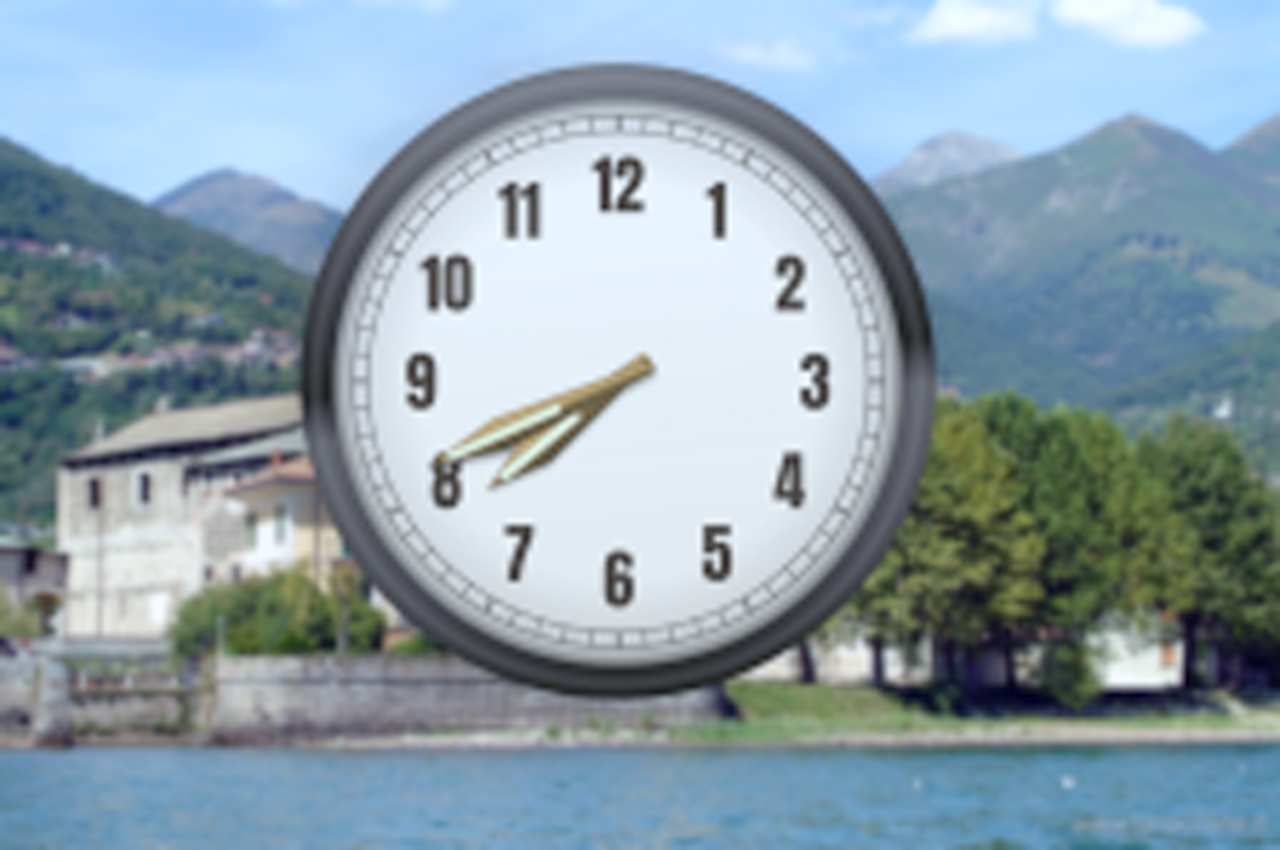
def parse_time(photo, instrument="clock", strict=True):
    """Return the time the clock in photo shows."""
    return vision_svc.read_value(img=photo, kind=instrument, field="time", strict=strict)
7:41
